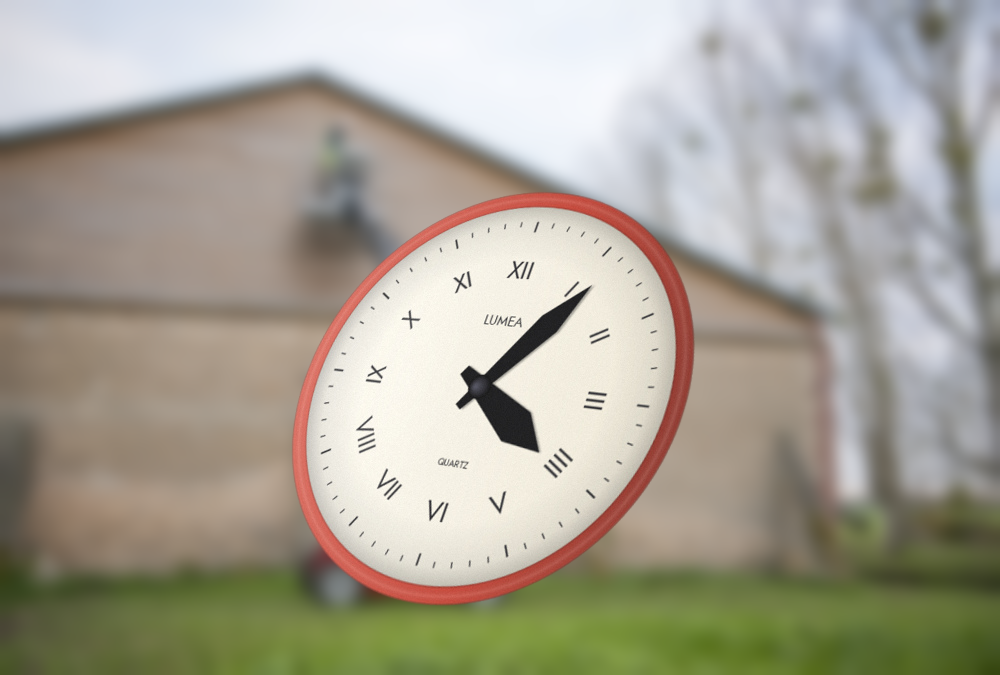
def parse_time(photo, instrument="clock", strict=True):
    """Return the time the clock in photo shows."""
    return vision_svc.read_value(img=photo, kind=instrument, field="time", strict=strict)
4:06
